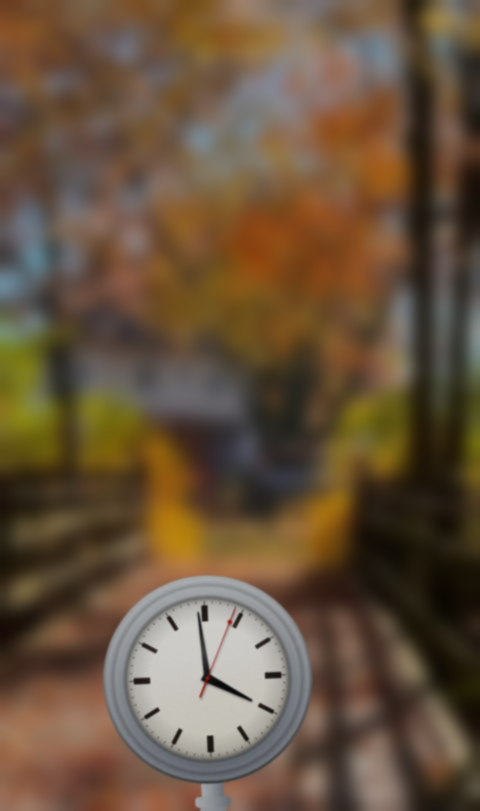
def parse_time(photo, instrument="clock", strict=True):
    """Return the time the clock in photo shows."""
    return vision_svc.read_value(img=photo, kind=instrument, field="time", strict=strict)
3:59:04
